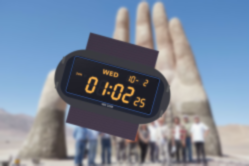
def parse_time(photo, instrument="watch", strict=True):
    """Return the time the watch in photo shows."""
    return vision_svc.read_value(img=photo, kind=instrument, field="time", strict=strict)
1:02
